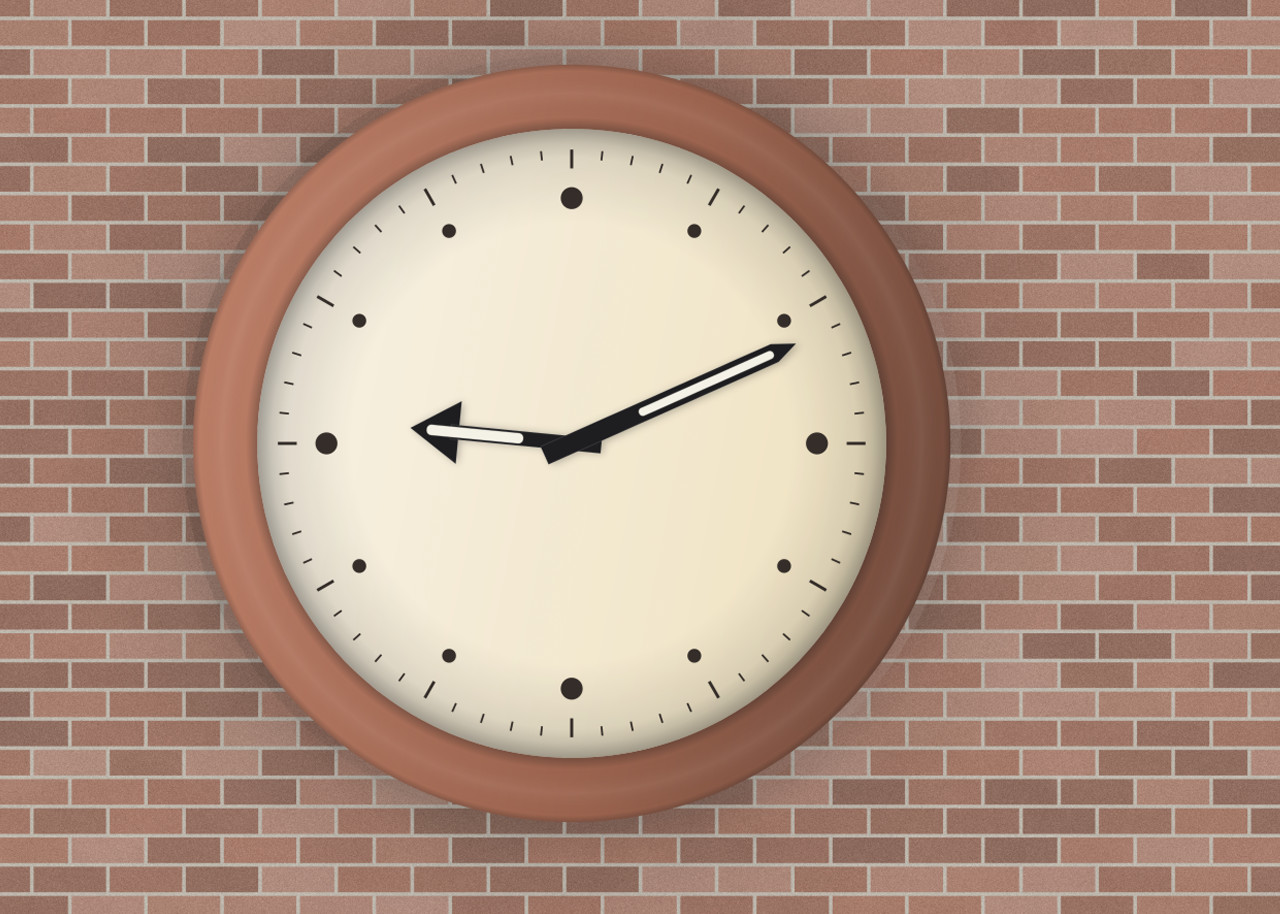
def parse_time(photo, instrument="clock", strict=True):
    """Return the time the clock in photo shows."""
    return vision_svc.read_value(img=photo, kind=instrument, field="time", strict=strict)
9:11
